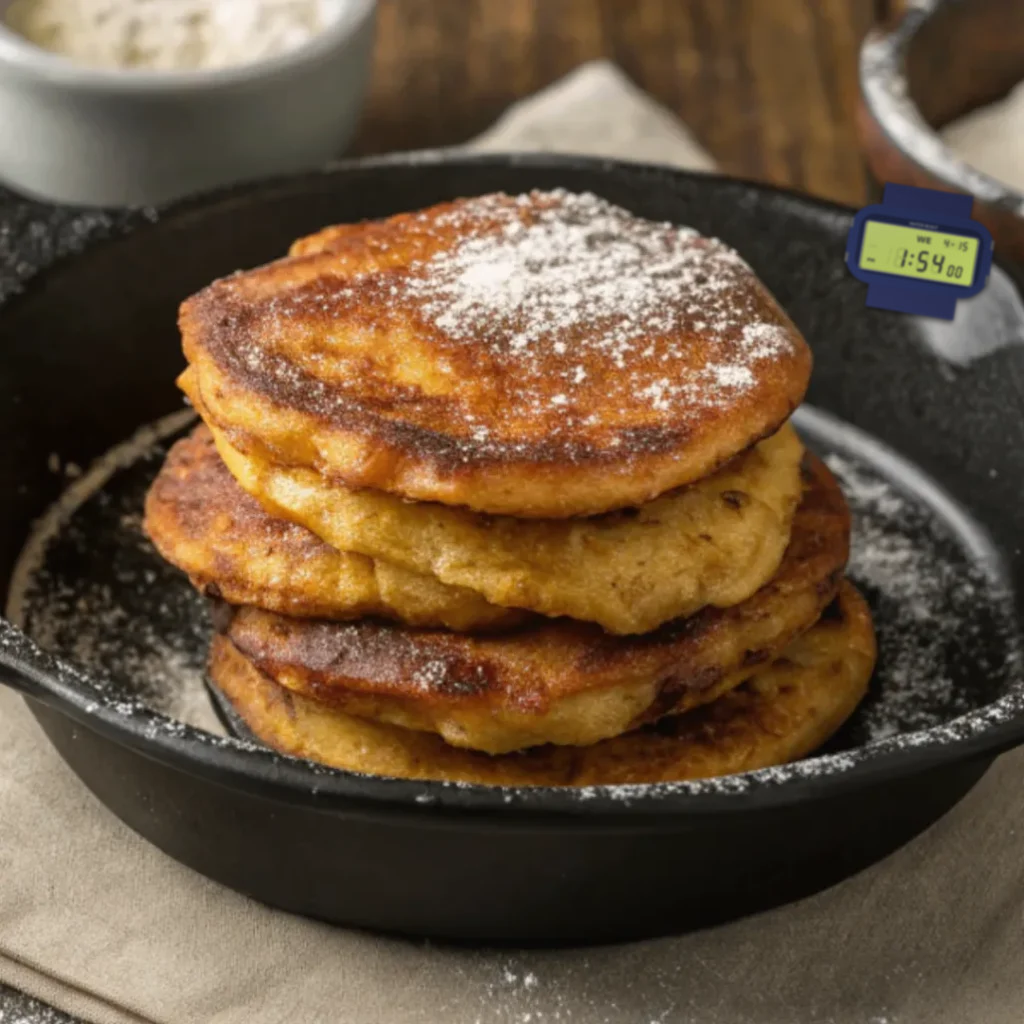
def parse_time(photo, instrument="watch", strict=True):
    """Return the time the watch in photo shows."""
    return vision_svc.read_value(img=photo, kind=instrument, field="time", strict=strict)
1:54:00
